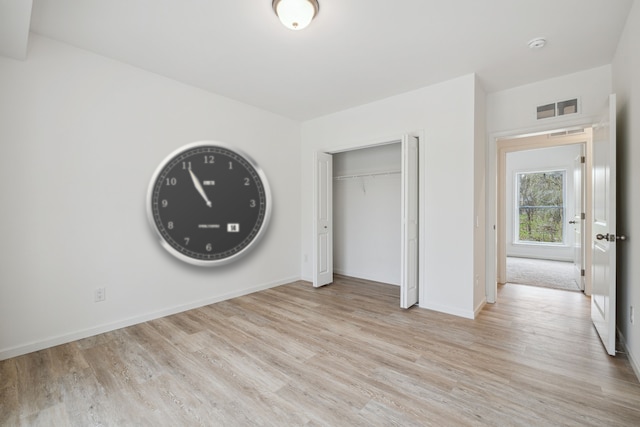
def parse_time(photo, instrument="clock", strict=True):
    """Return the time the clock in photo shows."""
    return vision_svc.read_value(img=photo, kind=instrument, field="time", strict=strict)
10:55
